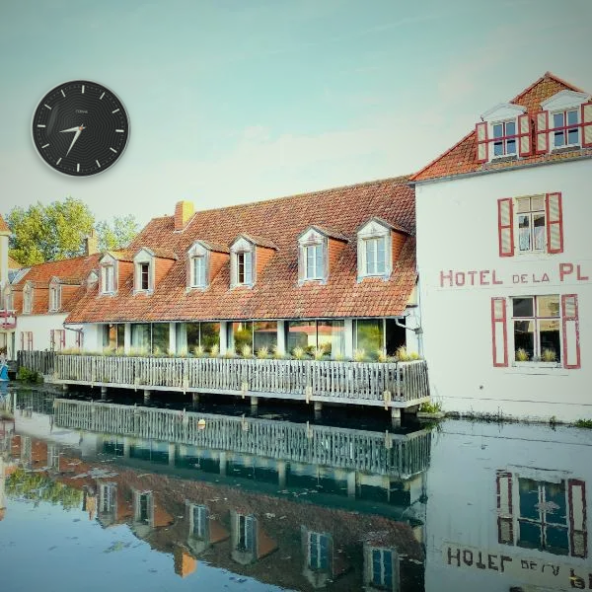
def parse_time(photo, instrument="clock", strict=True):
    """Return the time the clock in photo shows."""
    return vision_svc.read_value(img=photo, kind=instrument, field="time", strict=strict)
8:34
